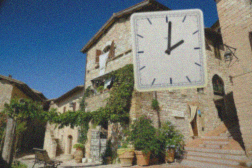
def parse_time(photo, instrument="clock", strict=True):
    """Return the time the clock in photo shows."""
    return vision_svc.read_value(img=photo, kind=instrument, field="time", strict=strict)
2:01
